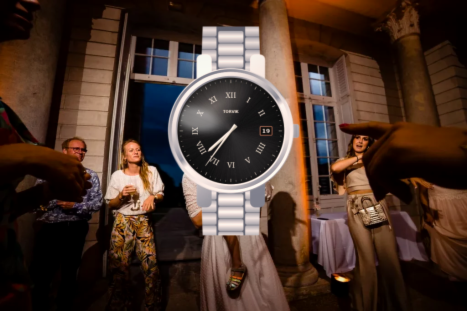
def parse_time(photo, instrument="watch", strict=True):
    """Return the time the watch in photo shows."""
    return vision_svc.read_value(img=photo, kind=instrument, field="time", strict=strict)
7:36
